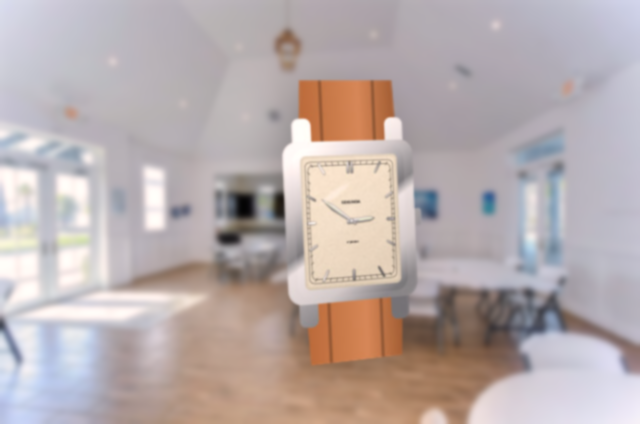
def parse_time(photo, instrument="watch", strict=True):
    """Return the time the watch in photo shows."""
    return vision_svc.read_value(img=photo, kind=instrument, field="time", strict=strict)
2:51
